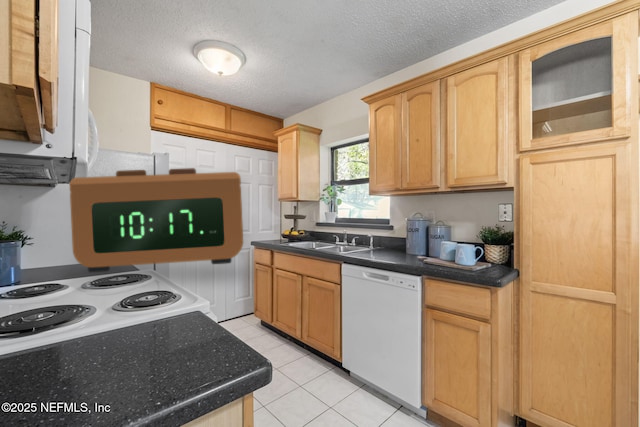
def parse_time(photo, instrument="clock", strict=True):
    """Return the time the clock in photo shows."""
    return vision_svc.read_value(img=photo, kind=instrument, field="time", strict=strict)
10:17
